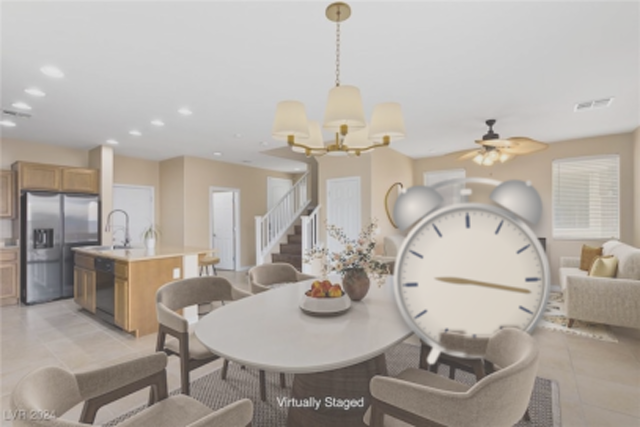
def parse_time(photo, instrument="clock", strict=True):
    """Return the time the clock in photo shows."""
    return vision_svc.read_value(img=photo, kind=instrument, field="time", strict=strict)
9:17
